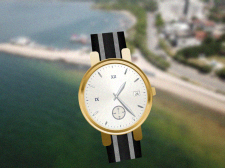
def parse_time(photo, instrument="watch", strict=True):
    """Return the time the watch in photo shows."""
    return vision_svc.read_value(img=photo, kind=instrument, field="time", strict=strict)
1:24
